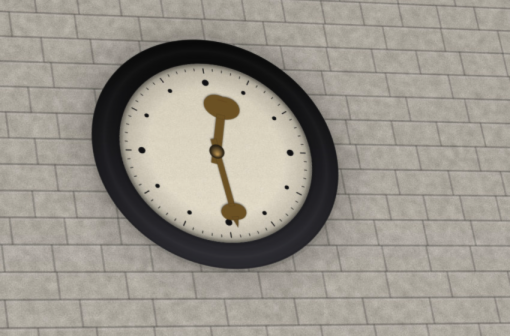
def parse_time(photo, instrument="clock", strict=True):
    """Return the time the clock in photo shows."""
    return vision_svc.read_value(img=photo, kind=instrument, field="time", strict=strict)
12:29
